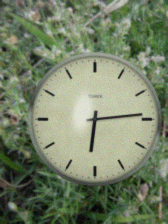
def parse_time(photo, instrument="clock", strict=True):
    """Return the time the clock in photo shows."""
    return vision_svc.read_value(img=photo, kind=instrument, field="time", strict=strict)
6:14
